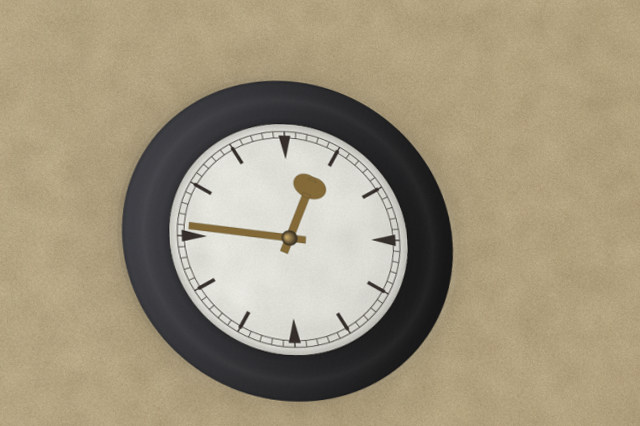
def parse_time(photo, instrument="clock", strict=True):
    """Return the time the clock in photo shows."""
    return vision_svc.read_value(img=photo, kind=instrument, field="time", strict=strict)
12:46
